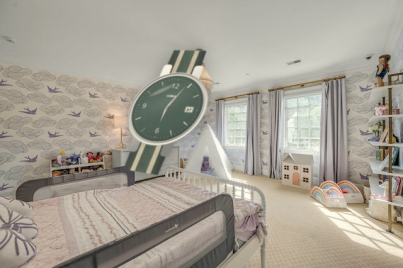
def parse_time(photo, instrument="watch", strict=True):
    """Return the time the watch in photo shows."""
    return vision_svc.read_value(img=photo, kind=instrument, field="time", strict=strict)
6:04
